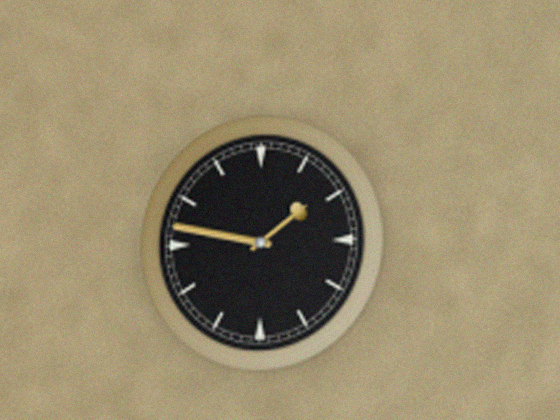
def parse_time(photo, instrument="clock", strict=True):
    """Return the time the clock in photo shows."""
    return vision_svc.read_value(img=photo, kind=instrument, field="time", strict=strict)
1:47
